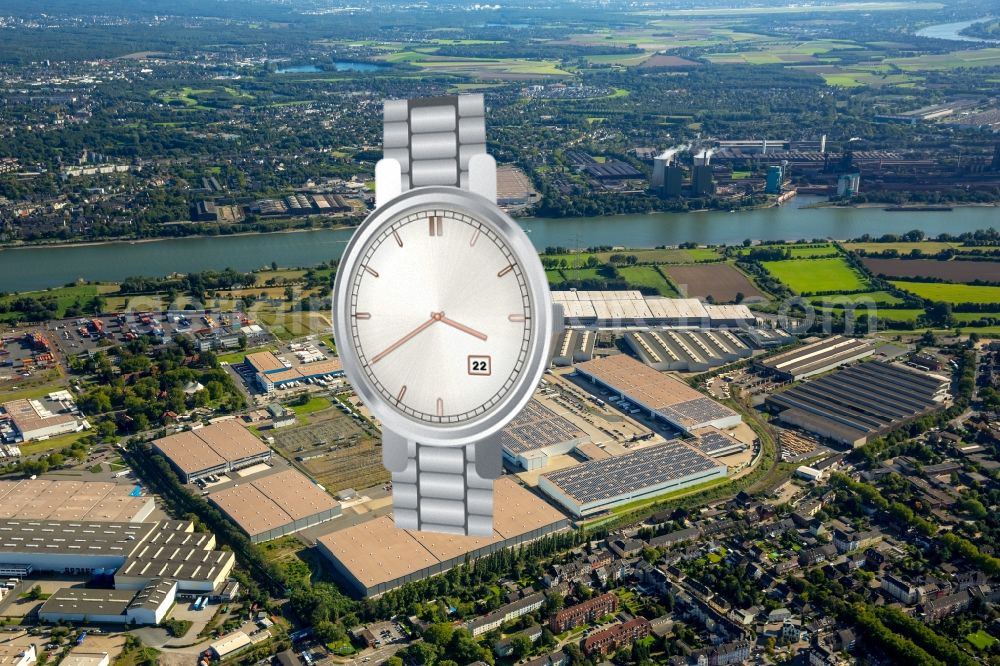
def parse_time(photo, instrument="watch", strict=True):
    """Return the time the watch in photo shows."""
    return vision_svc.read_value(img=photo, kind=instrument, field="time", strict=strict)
3:40
